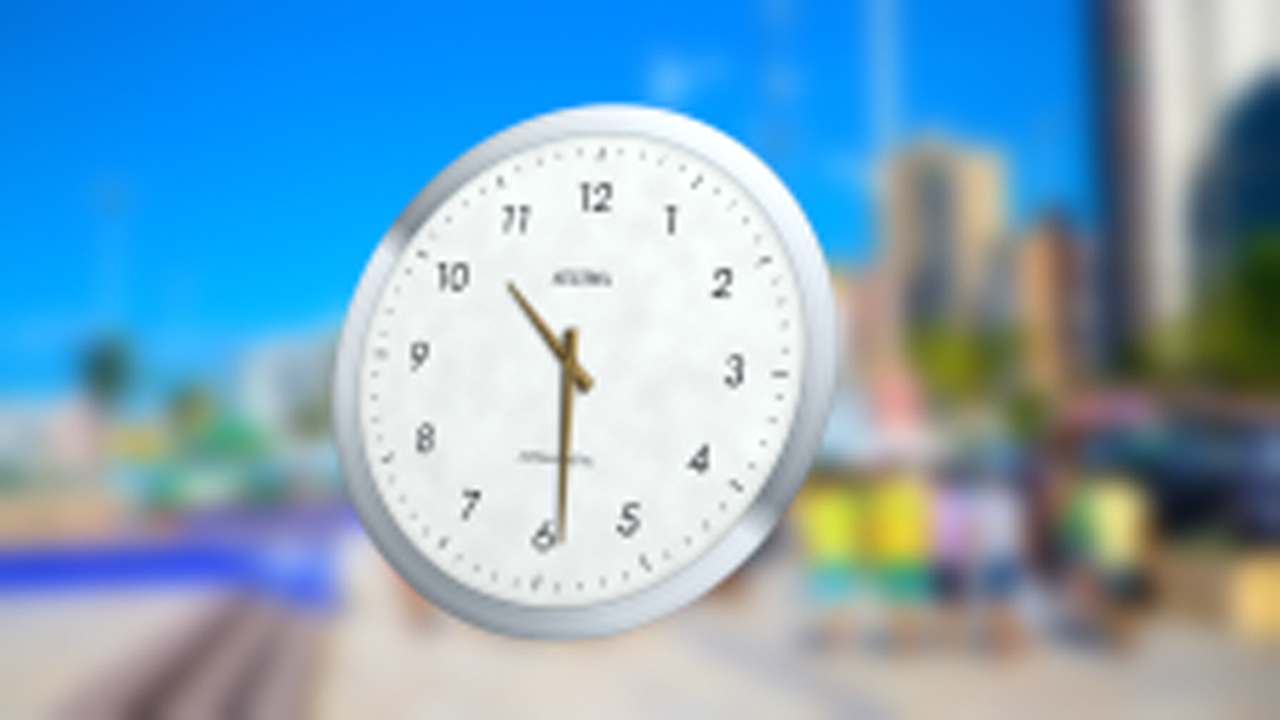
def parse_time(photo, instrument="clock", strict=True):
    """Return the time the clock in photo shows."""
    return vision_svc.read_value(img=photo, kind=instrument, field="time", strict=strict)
10:29
